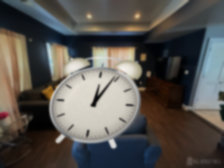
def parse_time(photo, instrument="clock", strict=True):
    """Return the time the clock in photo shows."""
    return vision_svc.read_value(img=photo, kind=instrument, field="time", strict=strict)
12:04
